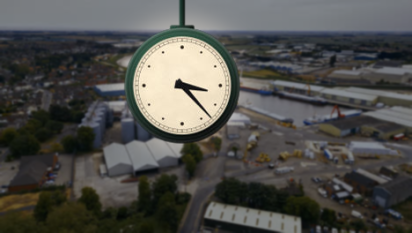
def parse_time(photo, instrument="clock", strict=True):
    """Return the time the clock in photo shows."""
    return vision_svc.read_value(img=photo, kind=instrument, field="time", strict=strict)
3:23
